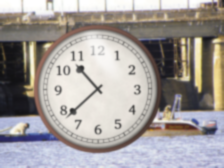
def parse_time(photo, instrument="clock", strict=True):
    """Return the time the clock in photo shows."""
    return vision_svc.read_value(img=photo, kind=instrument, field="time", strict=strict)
10:38
